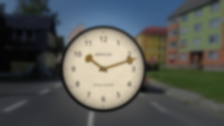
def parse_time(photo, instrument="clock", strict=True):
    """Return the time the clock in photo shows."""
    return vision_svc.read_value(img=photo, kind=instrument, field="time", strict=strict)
10:12
